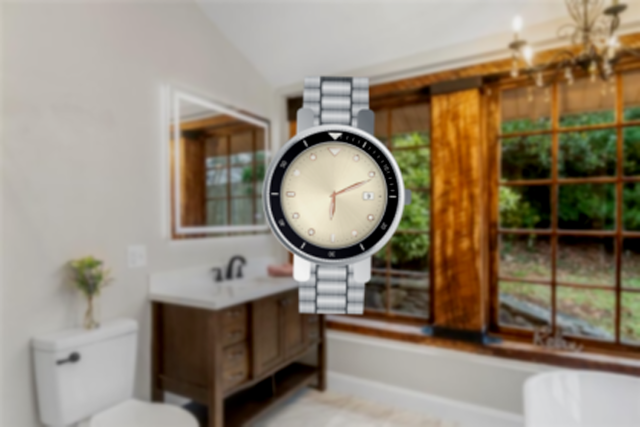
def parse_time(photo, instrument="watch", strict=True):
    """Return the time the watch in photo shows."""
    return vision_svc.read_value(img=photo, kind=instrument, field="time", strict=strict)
6:11
